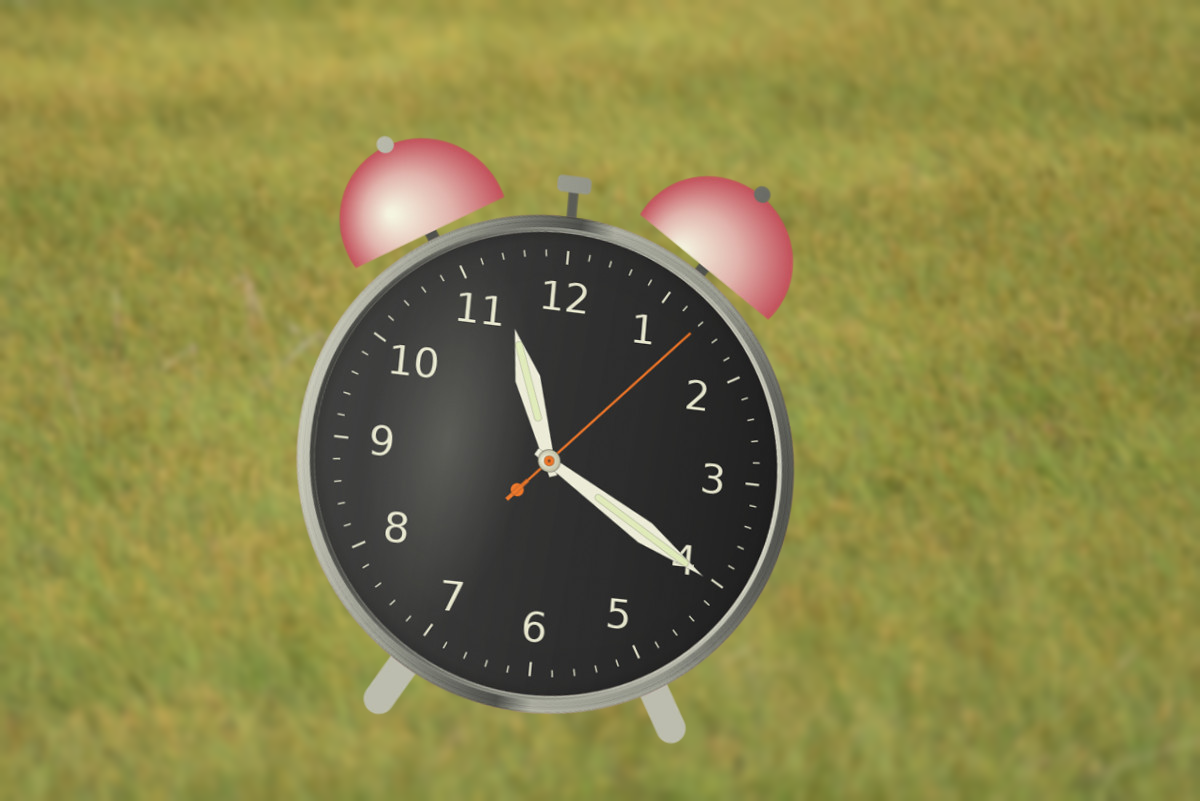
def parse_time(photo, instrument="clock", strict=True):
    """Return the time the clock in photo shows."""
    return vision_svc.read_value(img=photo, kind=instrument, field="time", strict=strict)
11:20:07
